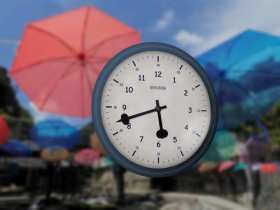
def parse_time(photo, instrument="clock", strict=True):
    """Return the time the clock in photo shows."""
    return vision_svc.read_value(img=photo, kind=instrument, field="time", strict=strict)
5:42
